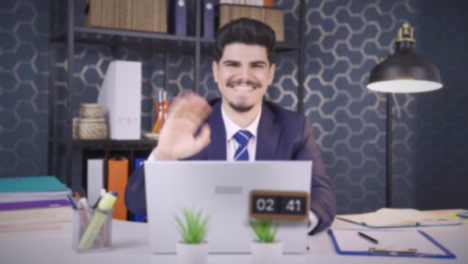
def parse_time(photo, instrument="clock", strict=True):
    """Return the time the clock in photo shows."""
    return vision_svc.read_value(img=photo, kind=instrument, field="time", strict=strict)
2:41
